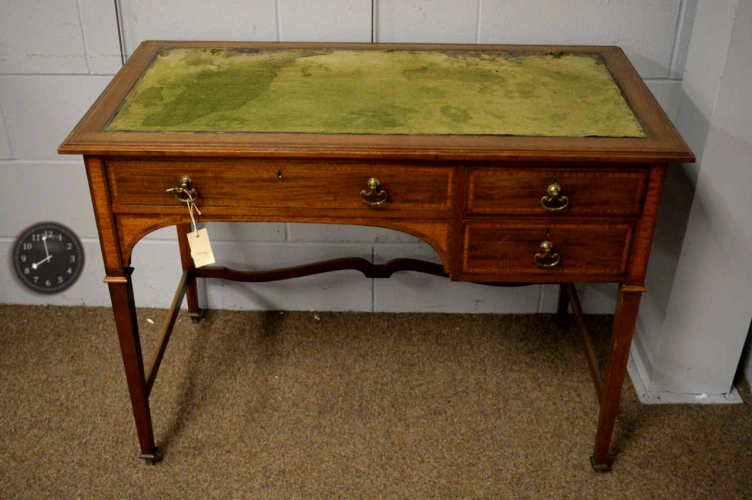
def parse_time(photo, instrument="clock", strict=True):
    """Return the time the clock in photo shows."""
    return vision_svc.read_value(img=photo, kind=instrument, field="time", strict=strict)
7:58
